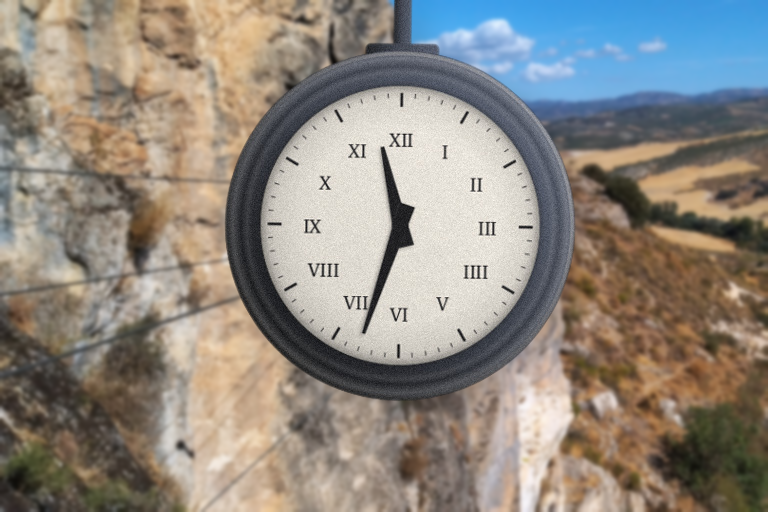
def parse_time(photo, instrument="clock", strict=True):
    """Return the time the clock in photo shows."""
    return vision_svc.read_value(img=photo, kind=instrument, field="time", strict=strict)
11:33
